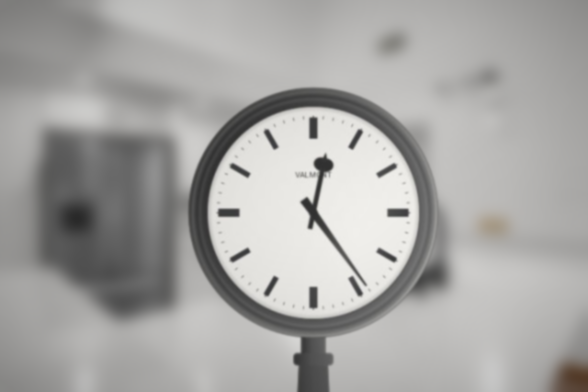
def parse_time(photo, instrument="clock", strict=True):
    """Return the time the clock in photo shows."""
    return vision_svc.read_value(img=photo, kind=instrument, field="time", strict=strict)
12:24
